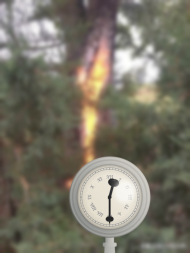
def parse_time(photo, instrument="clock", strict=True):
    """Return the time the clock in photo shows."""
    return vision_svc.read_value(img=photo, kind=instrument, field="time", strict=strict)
12:30
